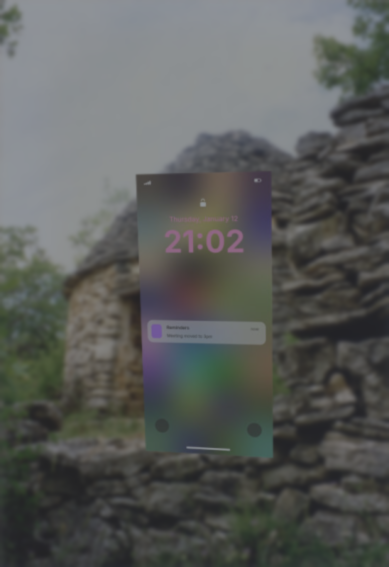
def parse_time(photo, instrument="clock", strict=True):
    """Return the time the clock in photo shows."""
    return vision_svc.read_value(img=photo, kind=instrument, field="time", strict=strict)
21:02
